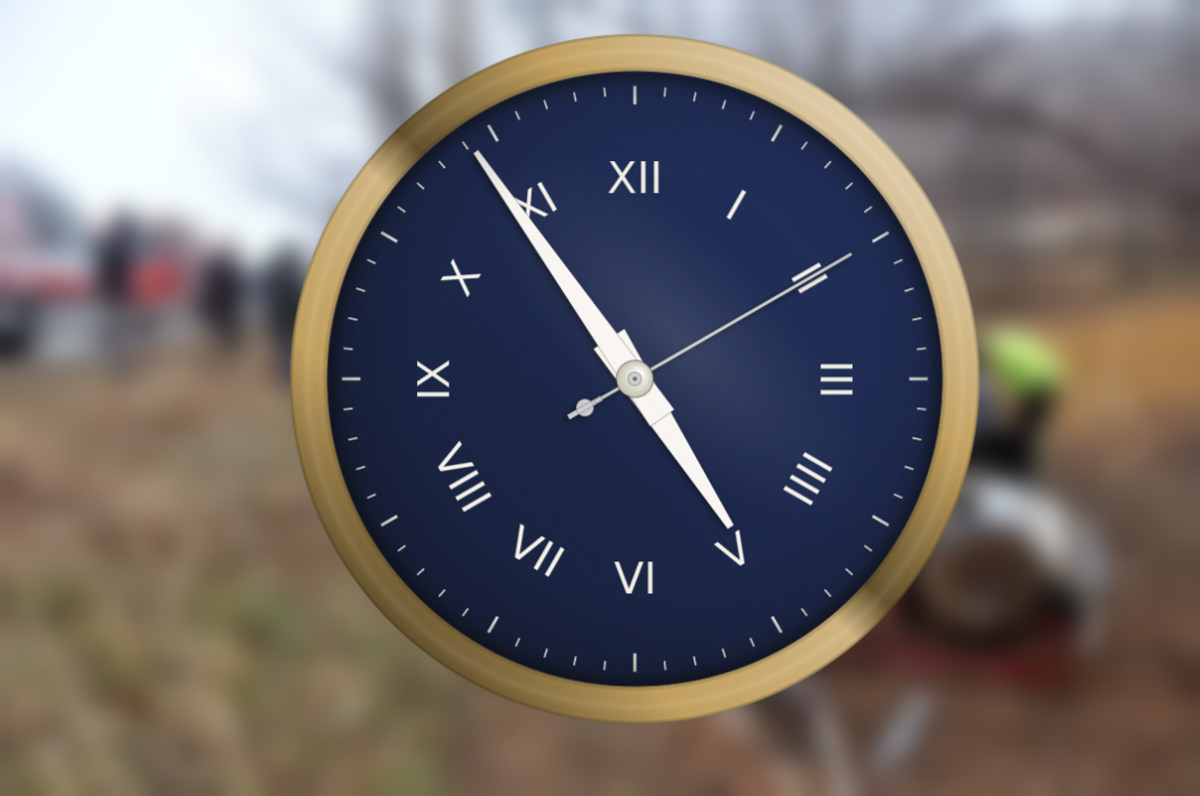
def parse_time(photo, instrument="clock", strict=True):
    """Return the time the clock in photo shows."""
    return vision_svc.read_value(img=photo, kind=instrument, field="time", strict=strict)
4:54:10
